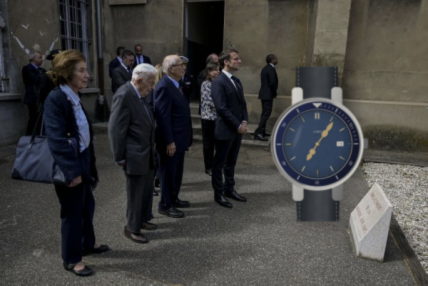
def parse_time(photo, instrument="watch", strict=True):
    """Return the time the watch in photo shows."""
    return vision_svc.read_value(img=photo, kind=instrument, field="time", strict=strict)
7:06
